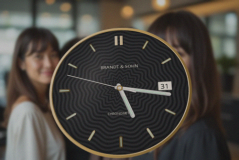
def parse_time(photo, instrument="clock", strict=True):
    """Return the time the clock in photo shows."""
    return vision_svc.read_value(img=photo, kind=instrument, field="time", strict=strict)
5:16:48
